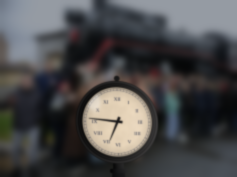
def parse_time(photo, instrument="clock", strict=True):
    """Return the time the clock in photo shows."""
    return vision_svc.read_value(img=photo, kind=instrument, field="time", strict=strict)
6:46
